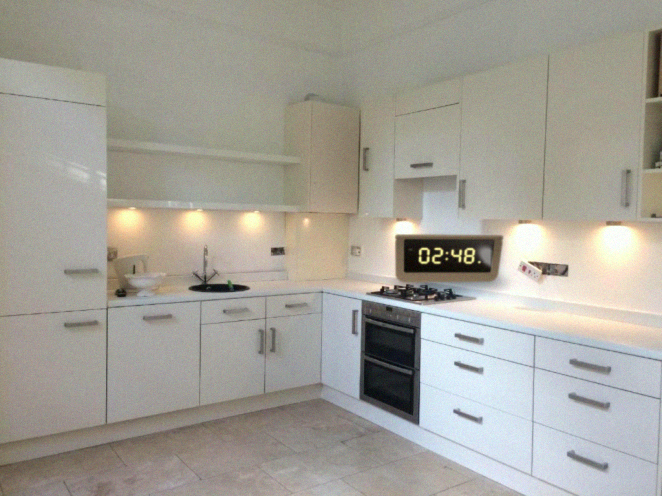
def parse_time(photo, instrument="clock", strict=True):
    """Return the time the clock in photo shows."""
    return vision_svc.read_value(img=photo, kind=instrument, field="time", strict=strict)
2:48
